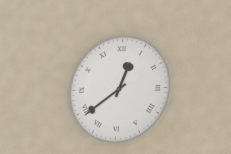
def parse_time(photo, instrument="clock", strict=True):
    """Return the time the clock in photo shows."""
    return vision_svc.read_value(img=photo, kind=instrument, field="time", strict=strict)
12:39
